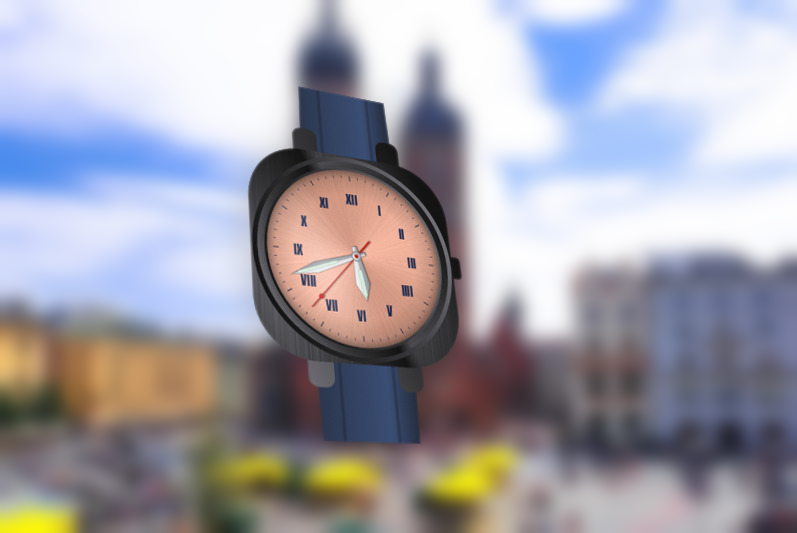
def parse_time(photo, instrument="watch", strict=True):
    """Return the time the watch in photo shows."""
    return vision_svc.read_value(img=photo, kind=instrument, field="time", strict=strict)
5:41:37
